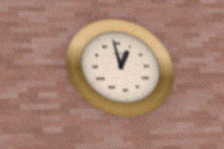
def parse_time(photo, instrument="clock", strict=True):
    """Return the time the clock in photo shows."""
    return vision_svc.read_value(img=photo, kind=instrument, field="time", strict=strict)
12:59
